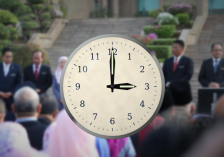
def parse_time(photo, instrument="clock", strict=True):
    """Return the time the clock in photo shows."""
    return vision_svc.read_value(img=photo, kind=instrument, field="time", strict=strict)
3:00
